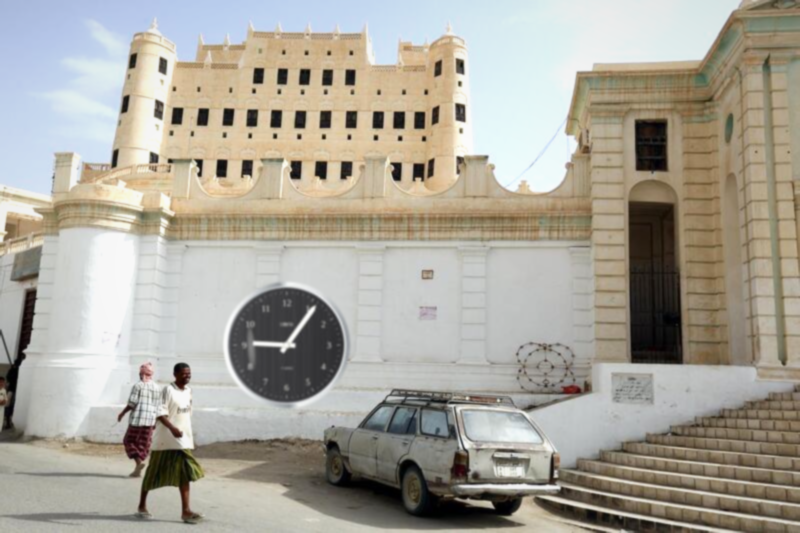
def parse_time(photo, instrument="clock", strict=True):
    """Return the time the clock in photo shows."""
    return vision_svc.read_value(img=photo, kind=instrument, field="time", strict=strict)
9:06
